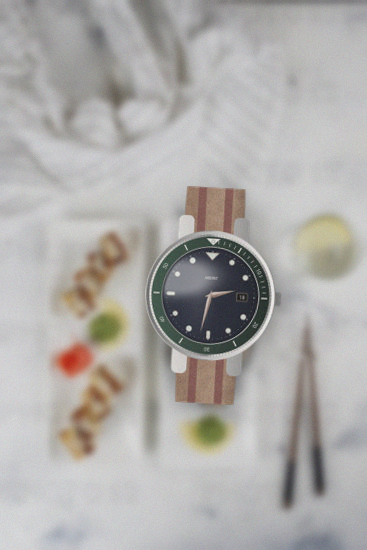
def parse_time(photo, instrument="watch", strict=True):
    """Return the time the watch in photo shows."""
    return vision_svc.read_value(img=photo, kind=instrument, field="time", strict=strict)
2:32
